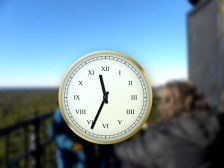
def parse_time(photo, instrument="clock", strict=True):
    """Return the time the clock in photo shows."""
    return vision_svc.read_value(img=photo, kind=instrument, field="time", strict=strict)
11:34
